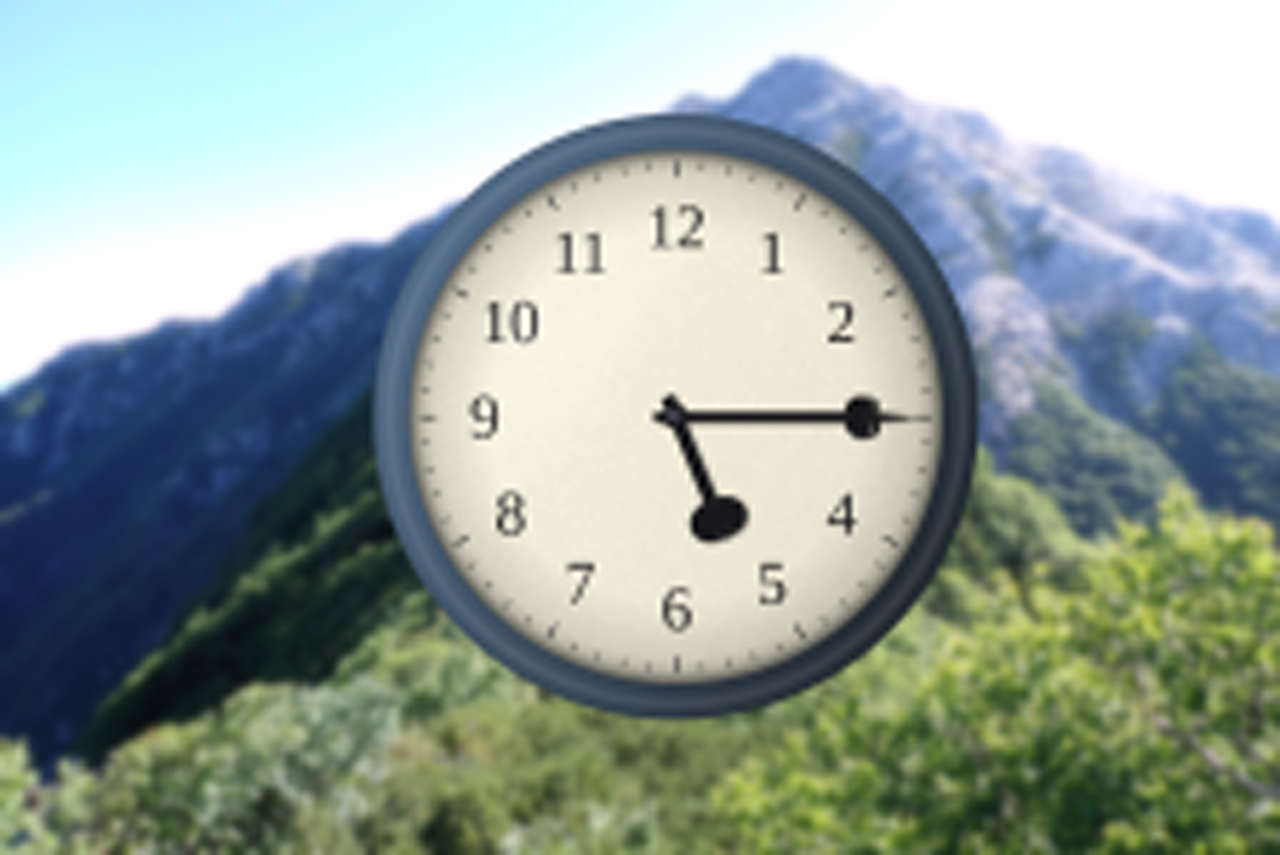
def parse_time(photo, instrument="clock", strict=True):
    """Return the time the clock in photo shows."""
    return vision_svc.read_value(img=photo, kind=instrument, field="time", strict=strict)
5:15
